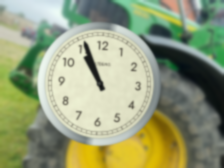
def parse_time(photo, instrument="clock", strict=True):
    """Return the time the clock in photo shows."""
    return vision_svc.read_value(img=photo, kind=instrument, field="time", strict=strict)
10:56
